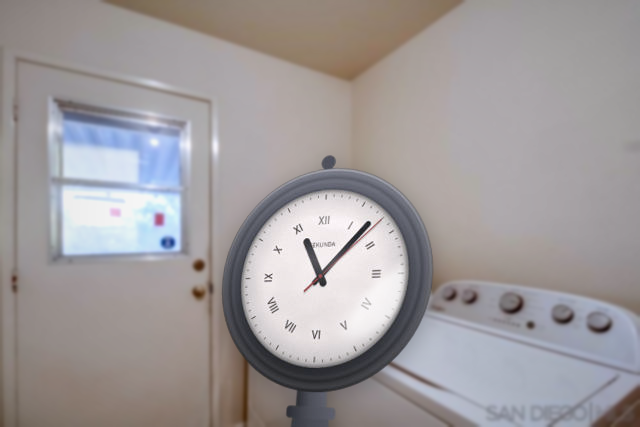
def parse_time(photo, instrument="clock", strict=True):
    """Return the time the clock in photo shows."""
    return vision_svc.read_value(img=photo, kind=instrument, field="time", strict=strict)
11:07:08
